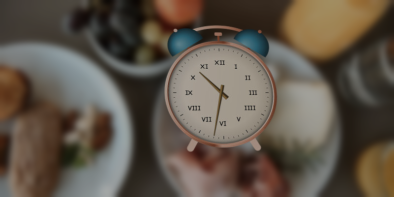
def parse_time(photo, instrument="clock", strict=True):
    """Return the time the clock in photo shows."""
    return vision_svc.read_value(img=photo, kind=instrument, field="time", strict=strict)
10:32
